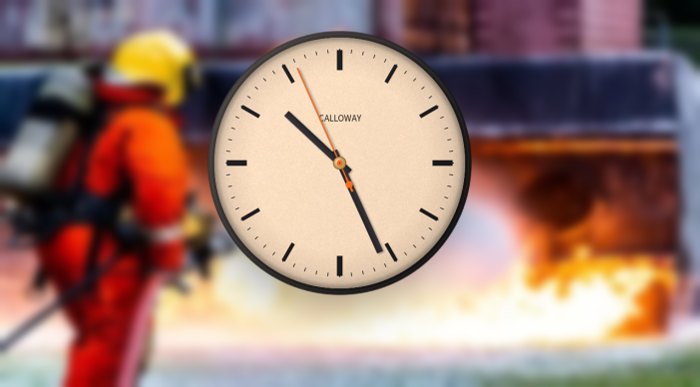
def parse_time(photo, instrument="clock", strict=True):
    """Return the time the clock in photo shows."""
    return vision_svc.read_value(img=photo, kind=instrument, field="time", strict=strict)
10:25:56
